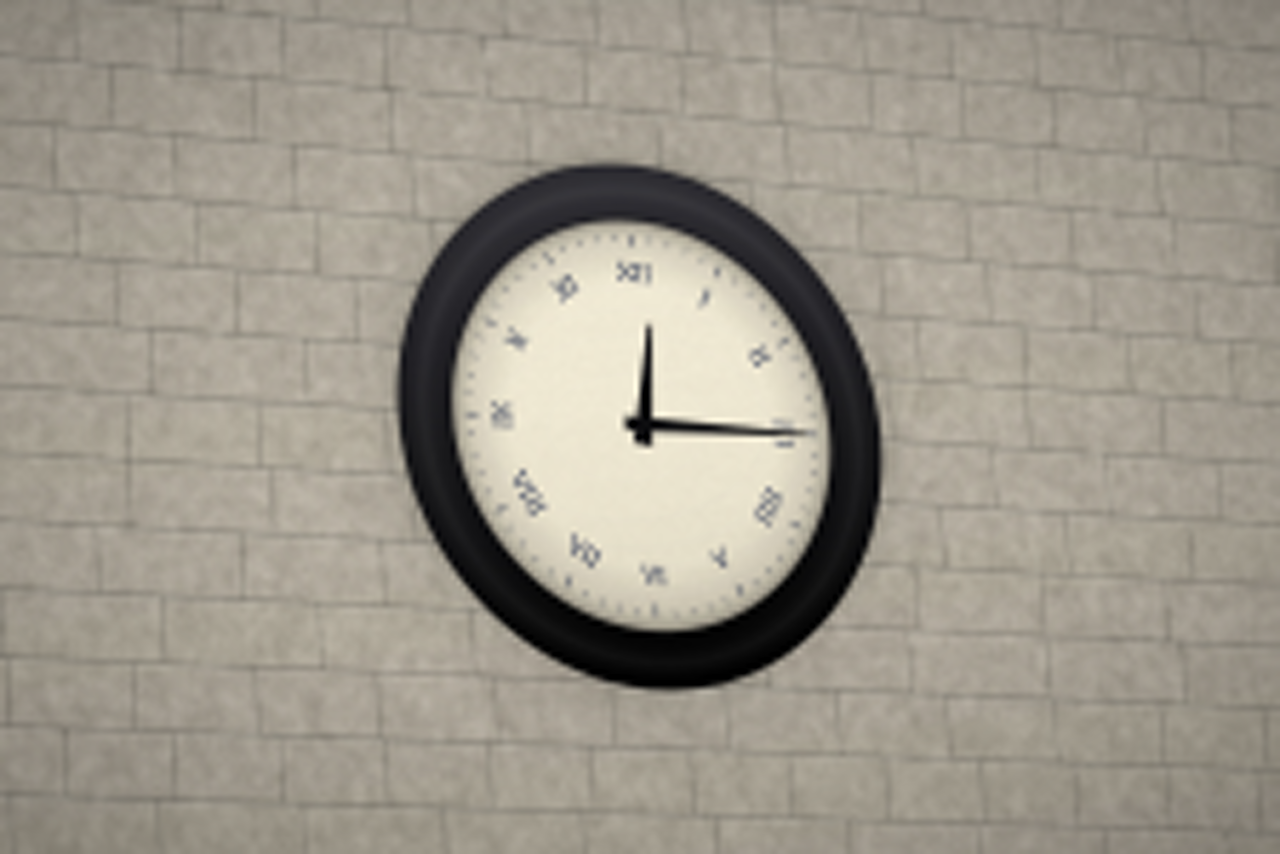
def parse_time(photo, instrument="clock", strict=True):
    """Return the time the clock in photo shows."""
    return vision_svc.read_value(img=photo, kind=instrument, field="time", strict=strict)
12:15
